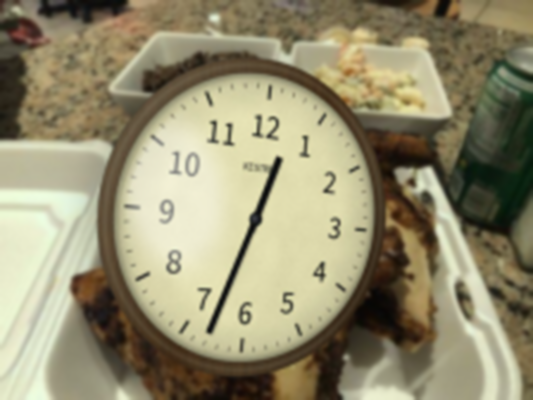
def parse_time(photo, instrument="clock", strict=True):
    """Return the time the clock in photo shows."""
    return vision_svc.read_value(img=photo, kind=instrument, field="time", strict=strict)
12:33
